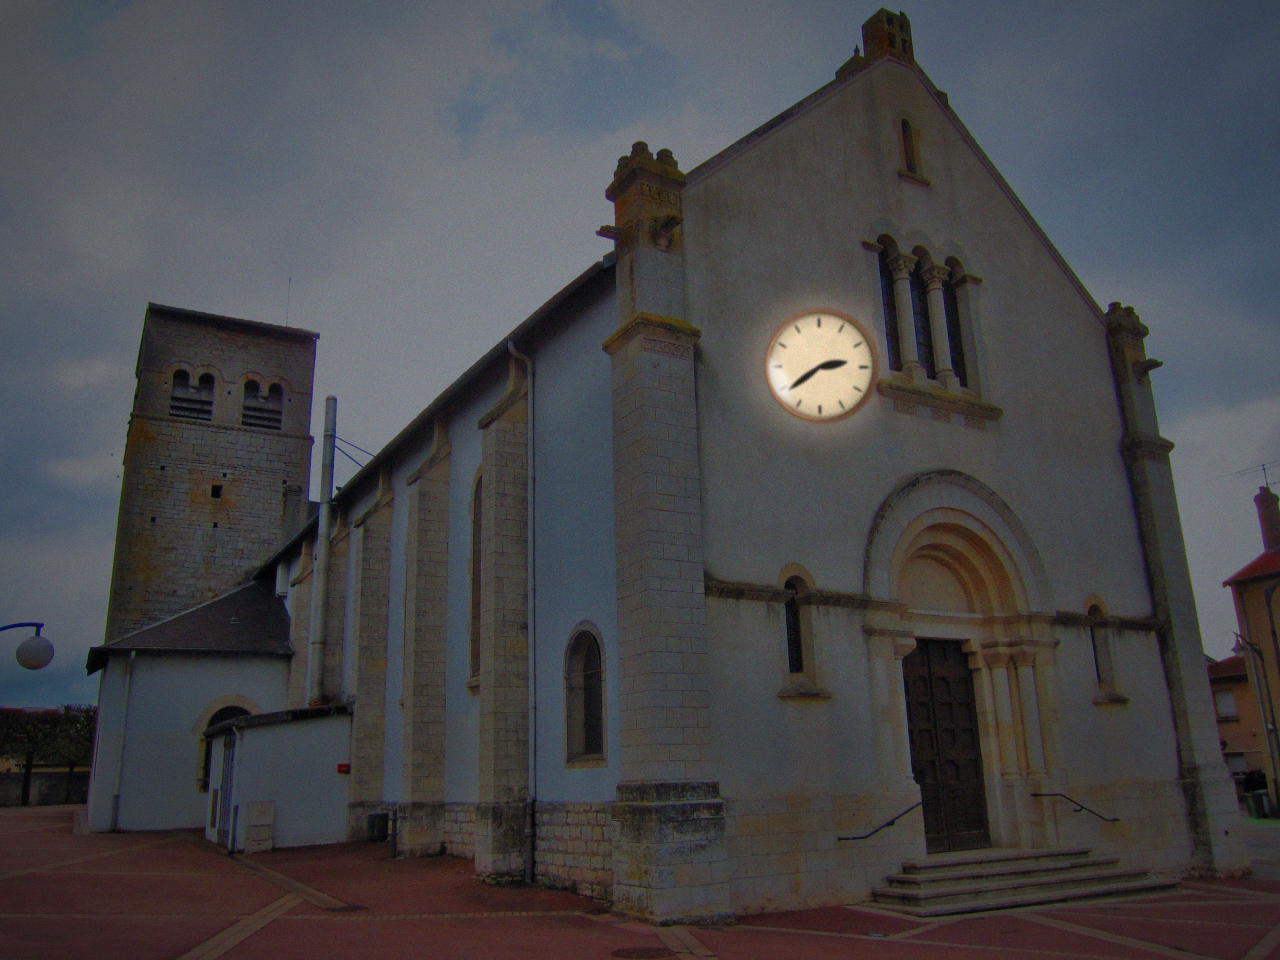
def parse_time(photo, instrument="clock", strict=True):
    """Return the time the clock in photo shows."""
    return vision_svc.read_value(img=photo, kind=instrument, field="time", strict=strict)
2:39
